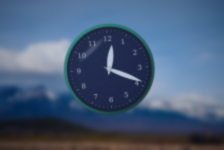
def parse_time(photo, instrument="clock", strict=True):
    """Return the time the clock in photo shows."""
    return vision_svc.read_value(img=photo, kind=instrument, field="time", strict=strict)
12:19
